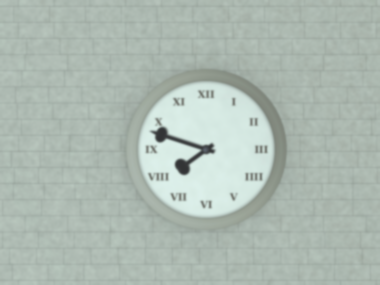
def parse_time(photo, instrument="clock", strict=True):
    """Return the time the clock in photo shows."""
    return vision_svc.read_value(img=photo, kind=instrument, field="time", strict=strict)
7:48
